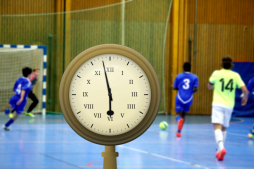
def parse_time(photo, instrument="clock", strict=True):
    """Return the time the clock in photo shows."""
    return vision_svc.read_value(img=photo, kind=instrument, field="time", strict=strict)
5:58
